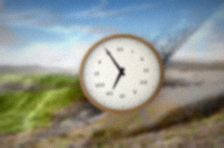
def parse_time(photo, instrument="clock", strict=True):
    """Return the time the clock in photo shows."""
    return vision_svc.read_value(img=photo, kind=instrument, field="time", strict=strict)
6:55
